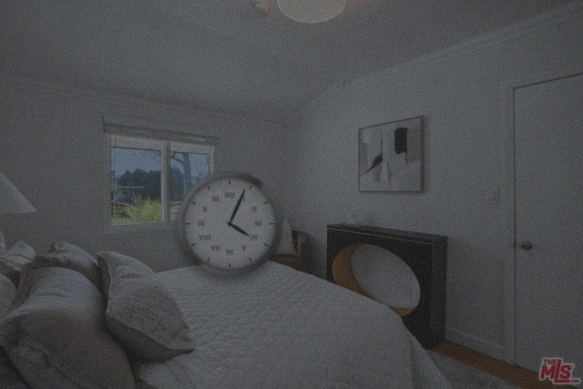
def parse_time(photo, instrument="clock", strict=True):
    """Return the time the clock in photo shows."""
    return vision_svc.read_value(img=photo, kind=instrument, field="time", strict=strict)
4:04
